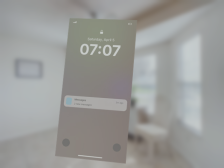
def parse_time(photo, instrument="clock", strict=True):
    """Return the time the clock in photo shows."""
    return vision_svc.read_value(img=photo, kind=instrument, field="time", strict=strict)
7:07
